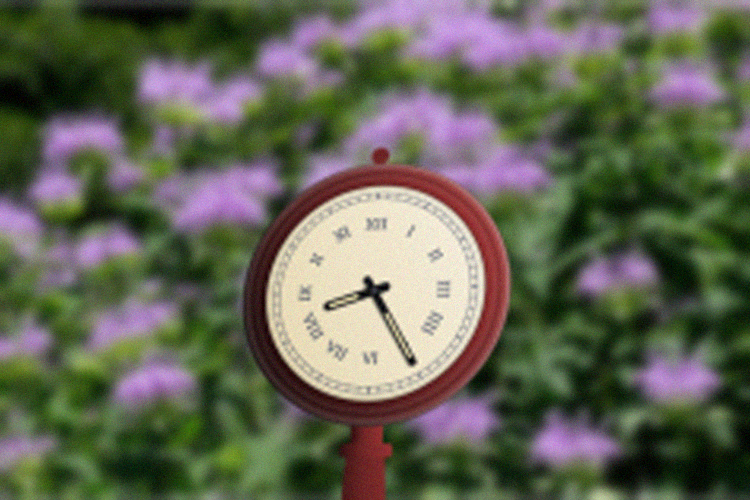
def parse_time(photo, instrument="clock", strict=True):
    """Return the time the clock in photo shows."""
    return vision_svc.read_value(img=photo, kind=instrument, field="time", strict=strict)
8:25
